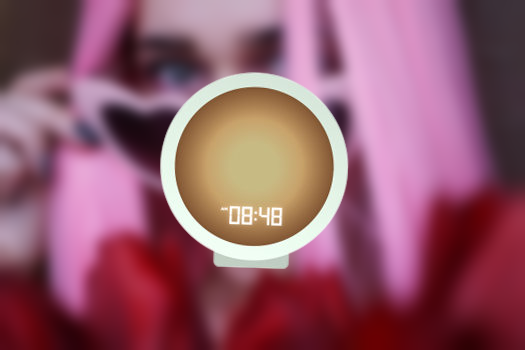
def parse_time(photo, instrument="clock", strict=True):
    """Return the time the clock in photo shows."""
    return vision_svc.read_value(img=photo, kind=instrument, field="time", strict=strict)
8:48
